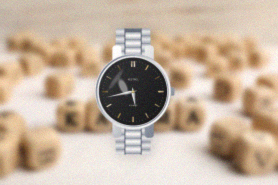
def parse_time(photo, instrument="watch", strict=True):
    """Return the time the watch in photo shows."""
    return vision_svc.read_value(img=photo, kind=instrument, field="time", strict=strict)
5:43
